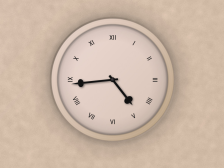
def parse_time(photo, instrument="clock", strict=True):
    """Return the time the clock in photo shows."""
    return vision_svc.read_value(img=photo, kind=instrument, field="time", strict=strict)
4:44
